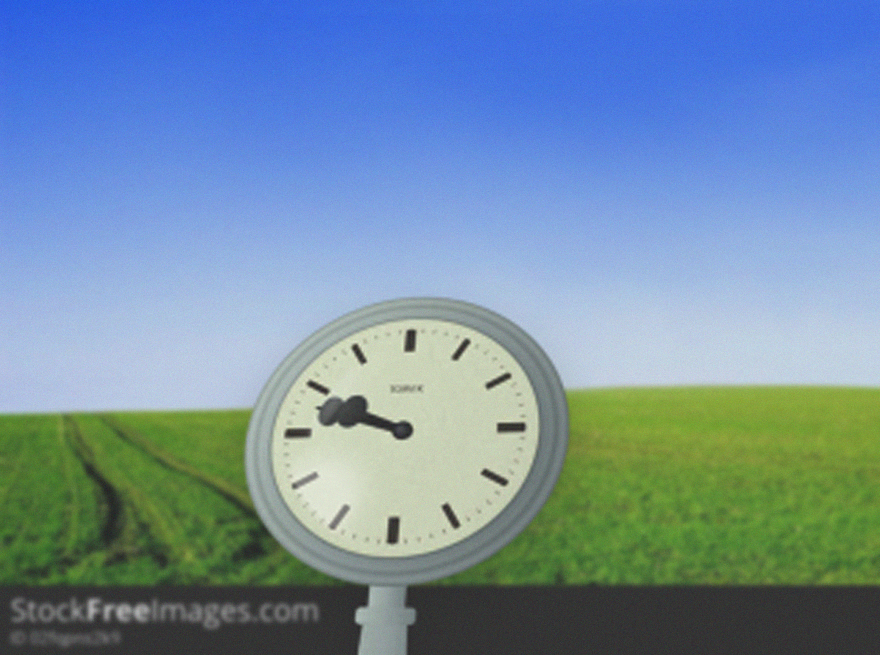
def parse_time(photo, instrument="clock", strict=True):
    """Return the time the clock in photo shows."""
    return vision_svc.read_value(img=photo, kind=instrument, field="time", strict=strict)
9:48
